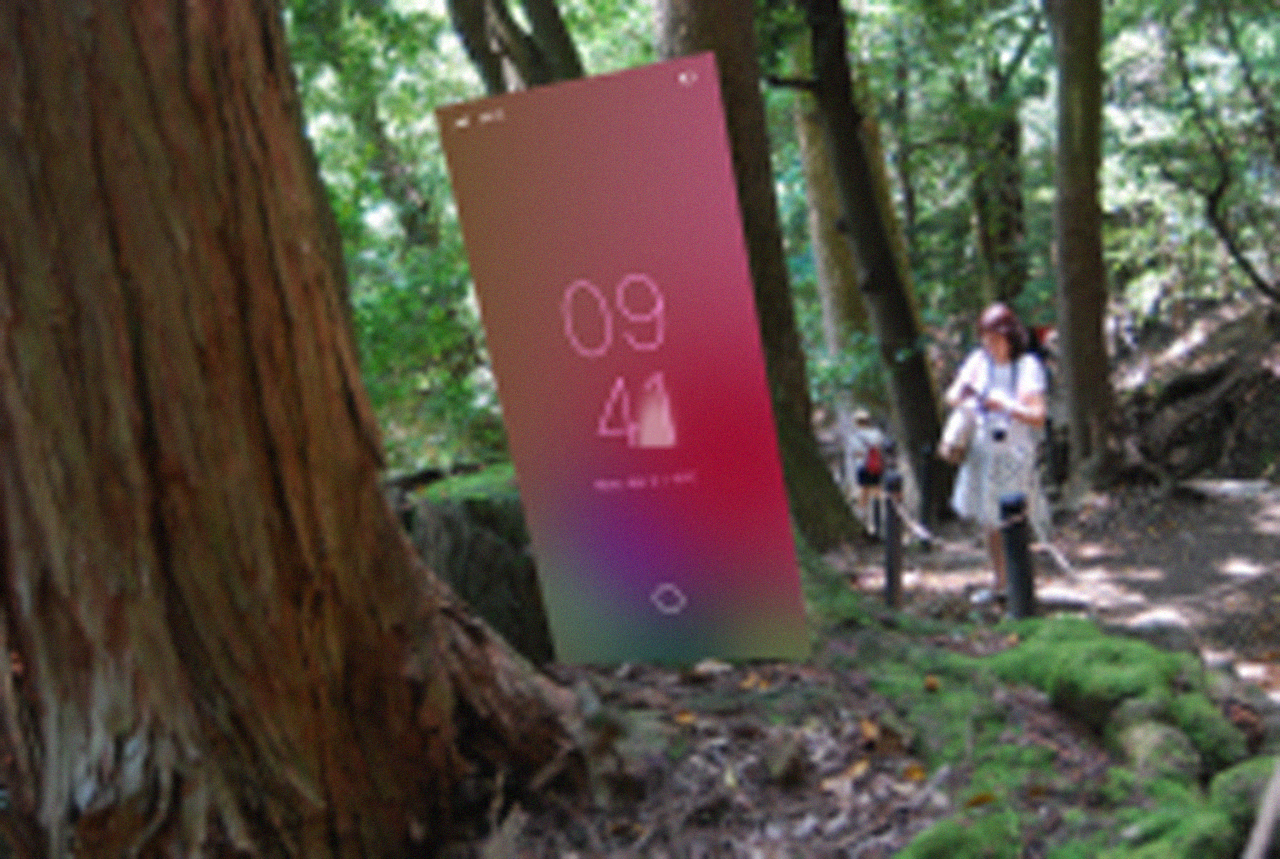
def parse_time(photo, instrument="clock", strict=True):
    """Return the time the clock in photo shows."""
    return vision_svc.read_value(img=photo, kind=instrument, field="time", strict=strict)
9:41
